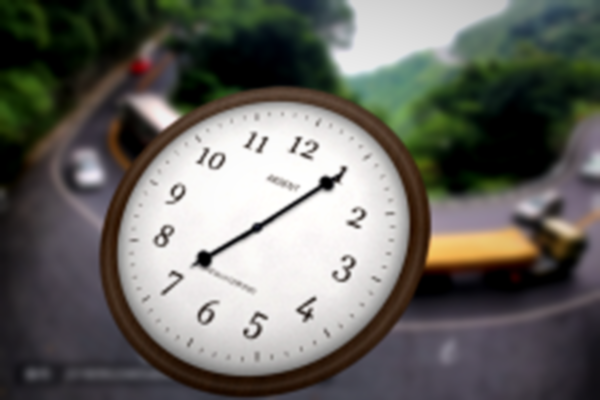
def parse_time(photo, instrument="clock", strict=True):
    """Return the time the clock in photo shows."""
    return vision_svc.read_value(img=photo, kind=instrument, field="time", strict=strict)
7:05
